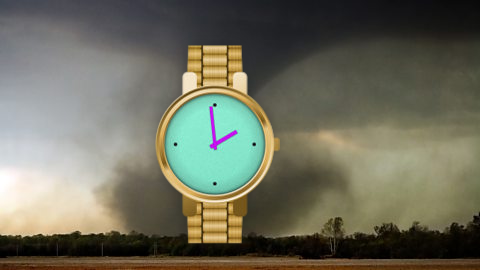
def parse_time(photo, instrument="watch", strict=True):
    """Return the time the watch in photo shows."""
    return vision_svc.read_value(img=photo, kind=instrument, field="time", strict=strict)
1:59
